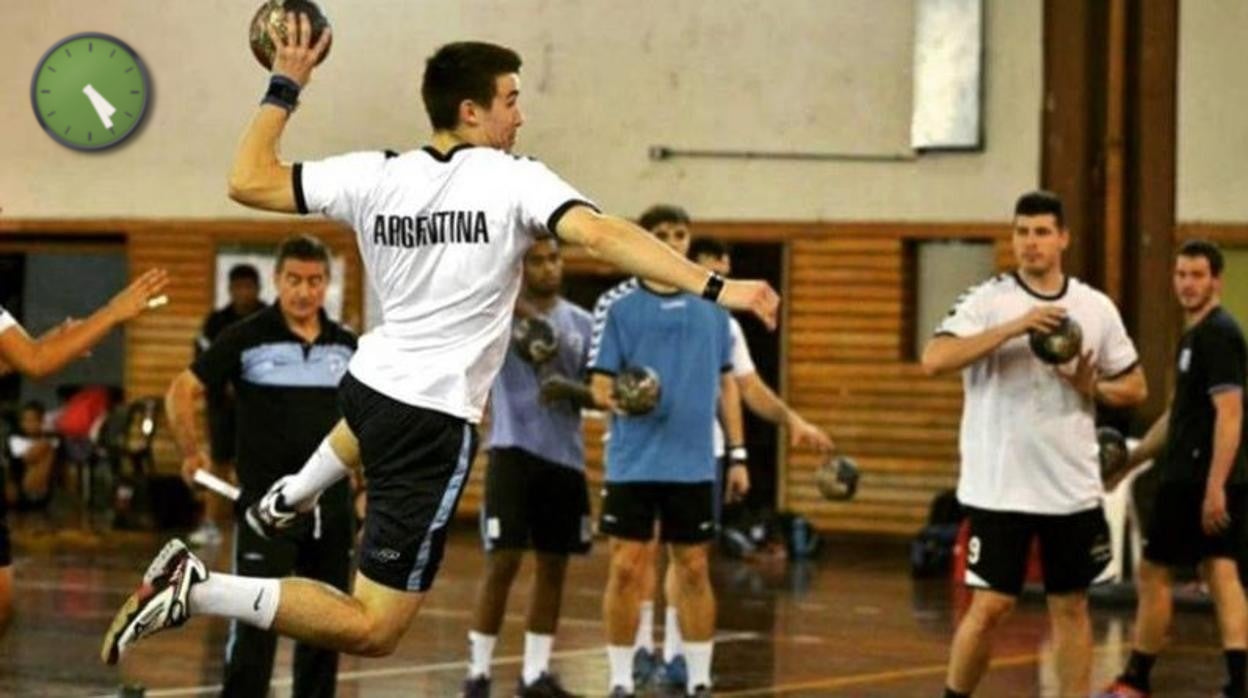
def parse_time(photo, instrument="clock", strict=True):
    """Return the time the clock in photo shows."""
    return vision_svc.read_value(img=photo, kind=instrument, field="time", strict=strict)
4:25
